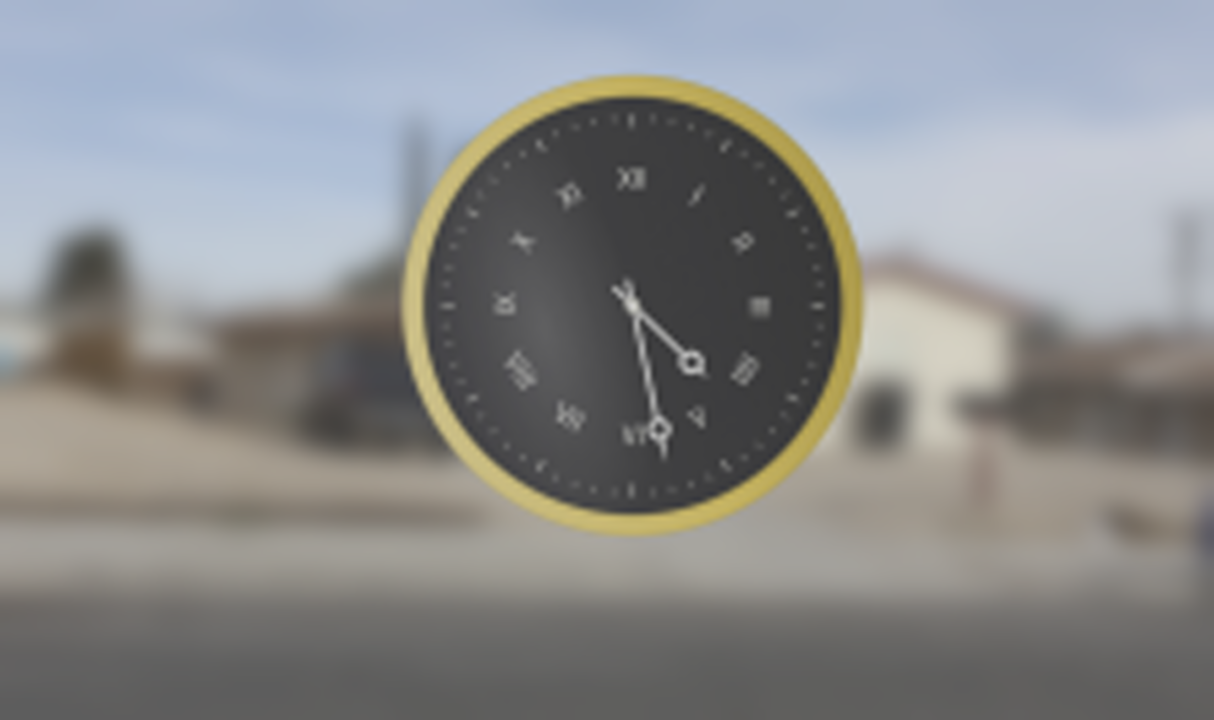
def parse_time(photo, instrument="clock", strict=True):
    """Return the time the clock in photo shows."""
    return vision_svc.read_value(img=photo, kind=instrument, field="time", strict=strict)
4:28
